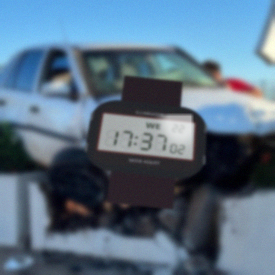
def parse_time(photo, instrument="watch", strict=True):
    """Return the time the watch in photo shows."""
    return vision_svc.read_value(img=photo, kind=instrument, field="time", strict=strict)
17:37
